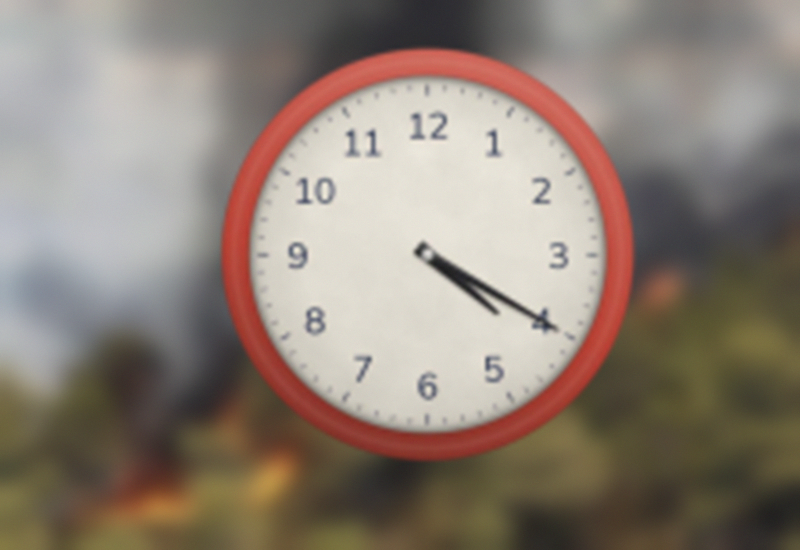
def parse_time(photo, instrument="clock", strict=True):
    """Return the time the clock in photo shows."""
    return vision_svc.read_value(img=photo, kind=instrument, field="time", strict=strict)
4:20
